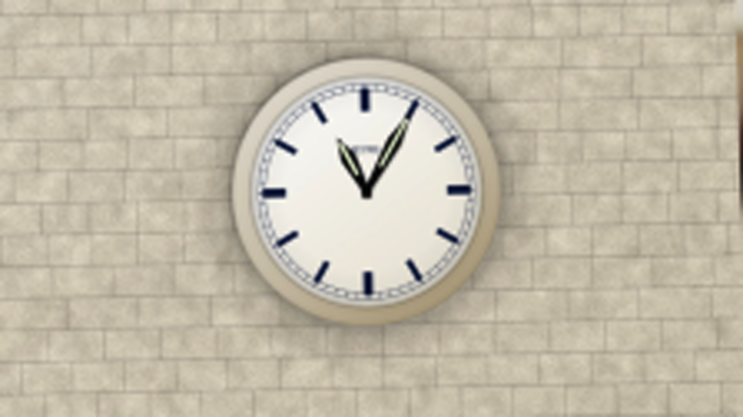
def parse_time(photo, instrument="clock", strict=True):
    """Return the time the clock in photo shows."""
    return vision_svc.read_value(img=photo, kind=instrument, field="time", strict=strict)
11:05
